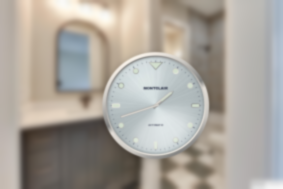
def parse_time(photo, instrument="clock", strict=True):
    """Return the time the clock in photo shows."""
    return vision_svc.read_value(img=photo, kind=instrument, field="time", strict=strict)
1:42
